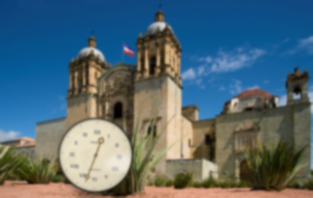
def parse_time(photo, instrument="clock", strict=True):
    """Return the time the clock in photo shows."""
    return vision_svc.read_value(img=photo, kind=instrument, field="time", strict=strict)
12:33
